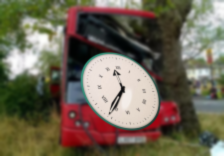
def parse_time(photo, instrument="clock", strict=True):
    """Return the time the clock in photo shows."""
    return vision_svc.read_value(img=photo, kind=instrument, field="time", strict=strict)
11:36
